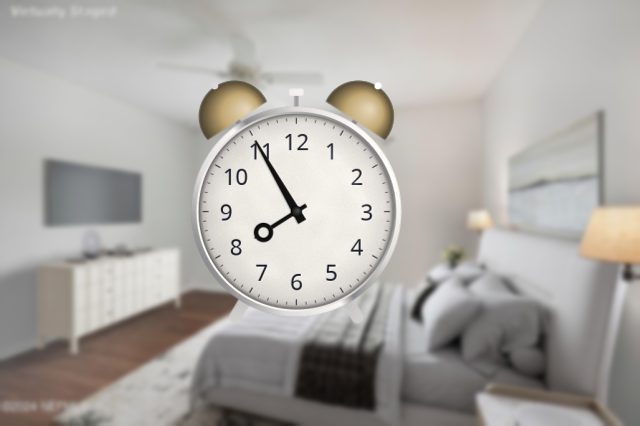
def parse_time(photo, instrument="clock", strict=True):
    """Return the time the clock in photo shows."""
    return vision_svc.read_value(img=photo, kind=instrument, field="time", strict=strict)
7:55
